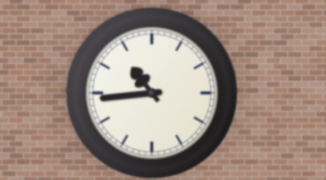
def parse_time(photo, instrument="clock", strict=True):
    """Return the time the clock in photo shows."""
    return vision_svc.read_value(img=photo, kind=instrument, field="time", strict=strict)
10:44
